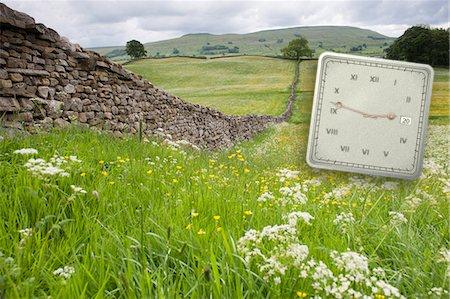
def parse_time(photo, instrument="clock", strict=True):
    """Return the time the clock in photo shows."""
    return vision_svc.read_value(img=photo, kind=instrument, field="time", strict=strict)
2:47
